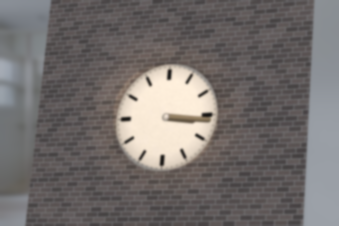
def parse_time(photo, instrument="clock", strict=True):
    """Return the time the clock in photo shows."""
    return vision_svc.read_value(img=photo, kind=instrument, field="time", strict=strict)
3:16
